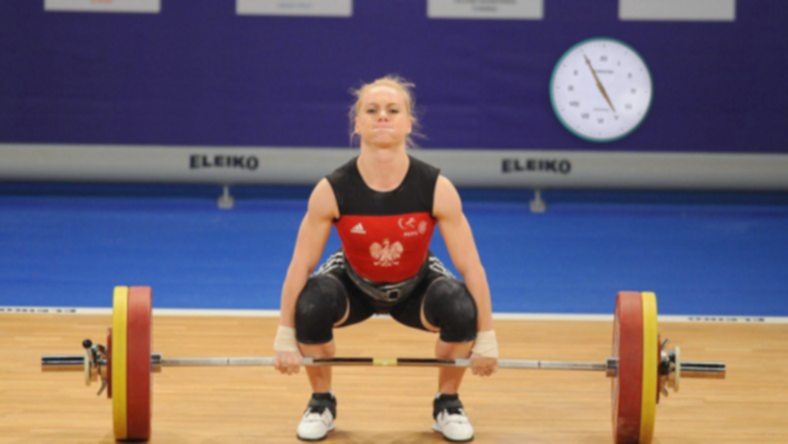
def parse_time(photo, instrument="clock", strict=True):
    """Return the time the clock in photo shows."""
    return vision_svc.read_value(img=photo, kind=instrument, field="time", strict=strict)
4:55
